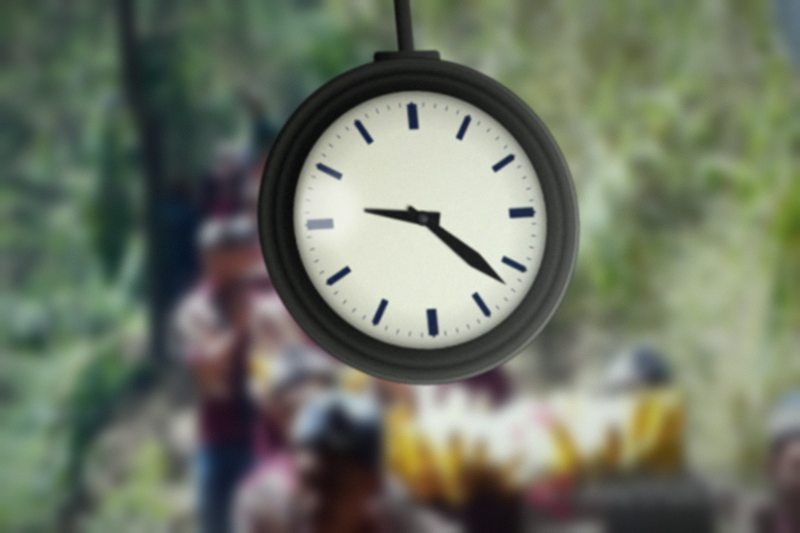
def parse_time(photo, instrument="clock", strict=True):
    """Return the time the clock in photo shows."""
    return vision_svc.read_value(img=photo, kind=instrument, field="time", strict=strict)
9:22
